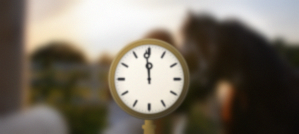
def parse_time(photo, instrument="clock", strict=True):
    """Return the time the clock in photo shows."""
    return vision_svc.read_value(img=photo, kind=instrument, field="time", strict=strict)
11:59
